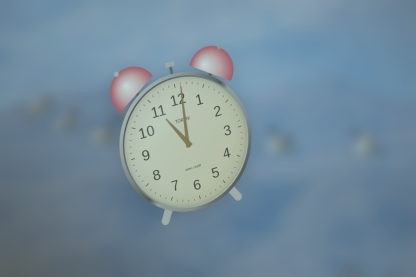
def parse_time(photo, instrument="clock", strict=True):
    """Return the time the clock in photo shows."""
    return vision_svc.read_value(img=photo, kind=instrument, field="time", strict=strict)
11:01
